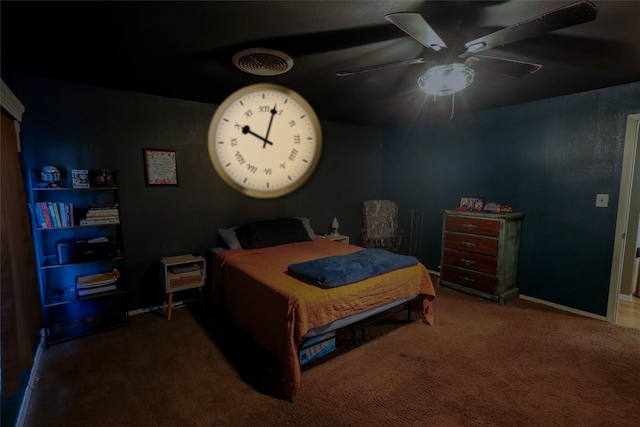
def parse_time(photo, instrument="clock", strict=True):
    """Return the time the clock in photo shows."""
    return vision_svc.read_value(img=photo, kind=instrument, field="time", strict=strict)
10:03
